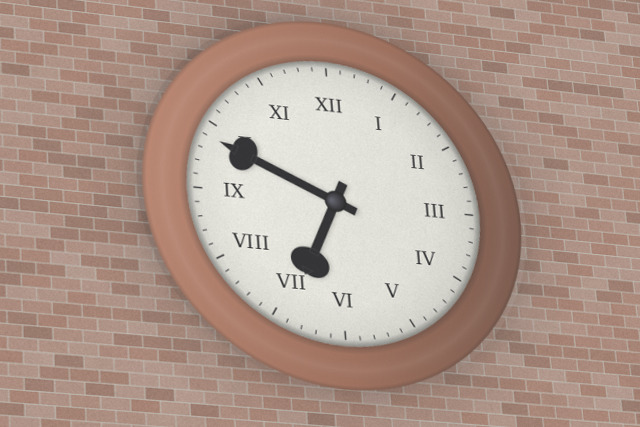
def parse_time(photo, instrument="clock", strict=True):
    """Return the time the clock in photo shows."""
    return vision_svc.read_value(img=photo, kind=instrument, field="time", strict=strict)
6:49
